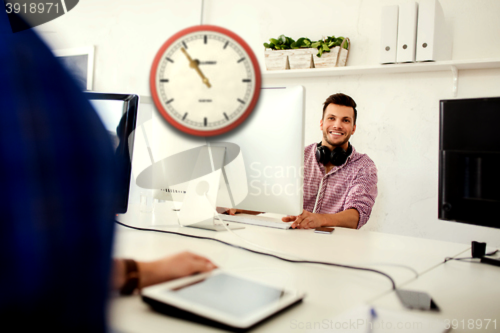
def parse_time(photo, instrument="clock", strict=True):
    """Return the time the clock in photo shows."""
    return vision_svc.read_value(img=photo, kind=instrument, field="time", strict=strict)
10:54
